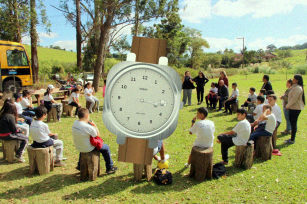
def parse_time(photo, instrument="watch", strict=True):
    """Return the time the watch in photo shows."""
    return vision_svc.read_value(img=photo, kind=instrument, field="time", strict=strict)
3:15
